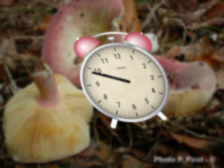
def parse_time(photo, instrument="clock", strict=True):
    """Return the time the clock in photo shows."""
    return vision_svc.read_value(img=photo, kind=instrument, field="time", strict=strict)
9:49
